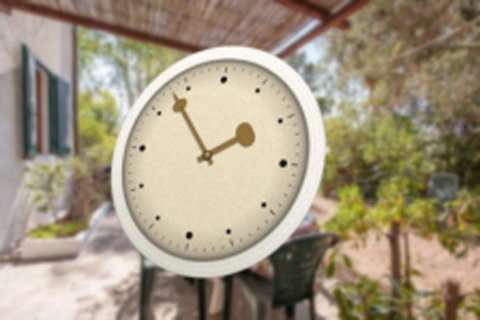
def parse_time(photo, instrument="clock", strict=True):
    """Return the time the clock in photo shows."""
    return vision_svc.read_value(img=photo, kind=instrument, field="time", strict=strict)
1:53
